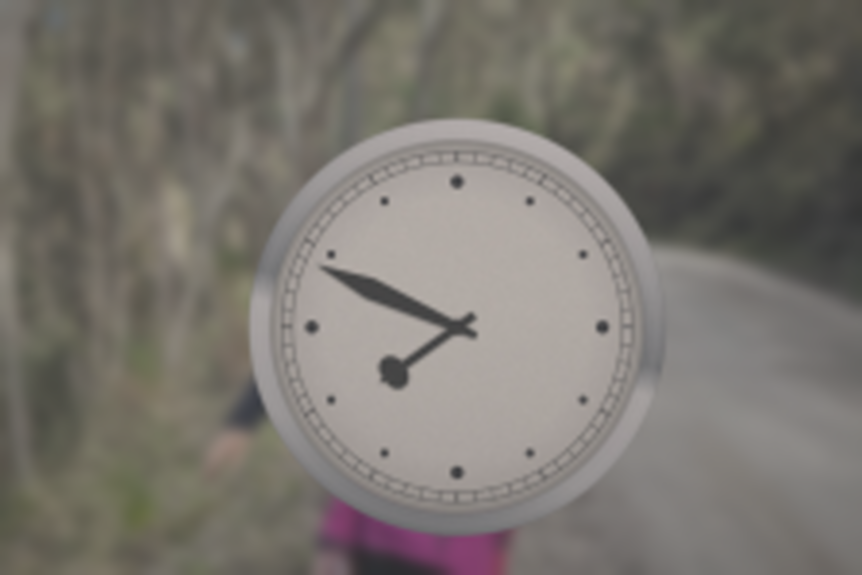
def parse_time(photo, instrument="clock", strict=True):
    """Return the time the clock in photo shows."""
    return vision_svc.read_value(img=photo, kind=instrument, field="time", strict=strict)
7:49
